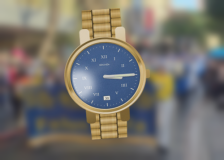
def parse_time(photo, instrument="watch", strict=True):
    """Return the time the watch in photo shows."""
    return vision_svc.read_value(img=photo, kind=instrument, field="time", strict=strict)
3:15
